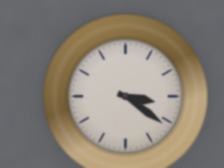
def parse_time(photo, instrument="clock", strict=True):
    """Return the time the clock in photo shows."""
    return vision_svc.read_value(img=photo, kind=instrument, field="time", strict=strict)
3:21
